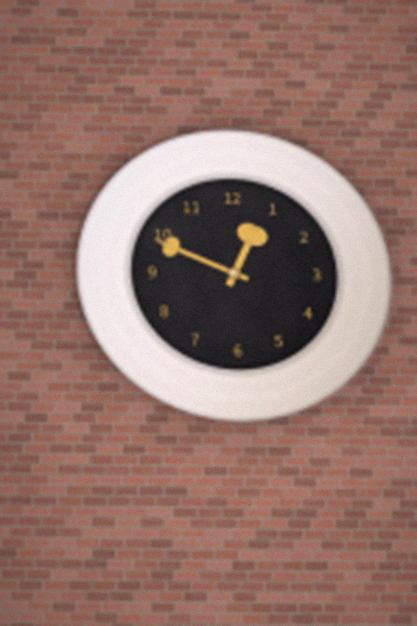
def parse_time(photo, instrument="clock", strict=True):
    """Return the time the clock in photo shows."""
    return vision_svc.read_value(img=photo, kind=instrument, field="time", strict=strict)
12:49
